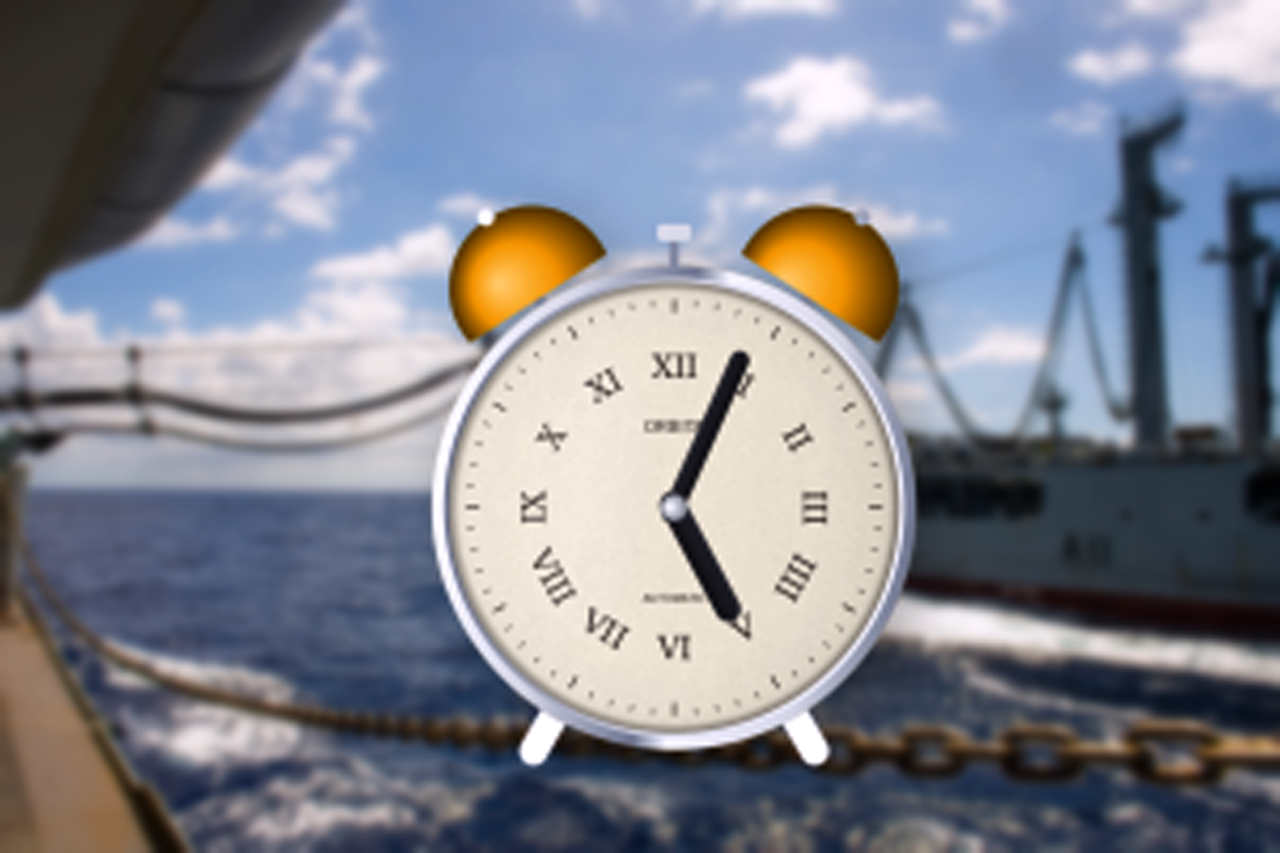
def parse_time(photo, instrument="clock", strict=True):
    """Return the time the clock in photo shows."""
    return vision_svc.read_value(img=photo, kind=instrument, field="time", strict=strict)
5:04
